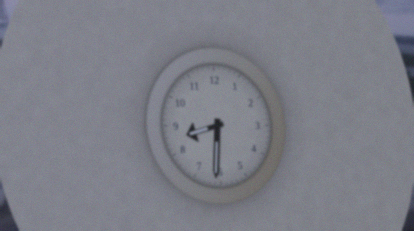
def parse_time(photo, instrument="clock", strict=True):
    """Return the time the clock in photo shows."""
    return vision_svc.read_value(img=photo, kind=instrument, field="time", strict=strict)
8:31
